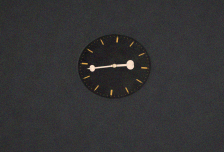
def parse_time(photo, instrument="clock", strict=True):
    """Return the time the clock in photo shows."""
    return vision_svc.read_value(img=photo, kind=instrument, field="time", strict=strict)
2:43
